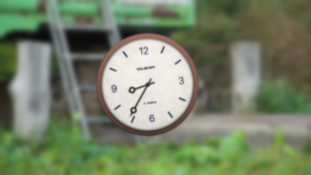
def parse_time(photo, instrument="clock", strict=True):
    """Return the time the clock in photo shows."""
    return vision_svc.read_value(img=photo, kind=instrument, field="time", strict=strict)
8:36
